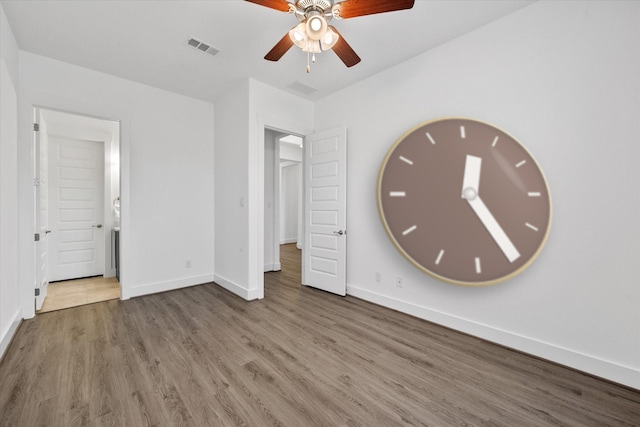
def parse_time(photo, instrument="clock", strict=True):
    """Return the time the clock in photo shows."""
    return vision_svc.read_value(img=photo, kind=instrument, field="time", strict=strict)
12:25
